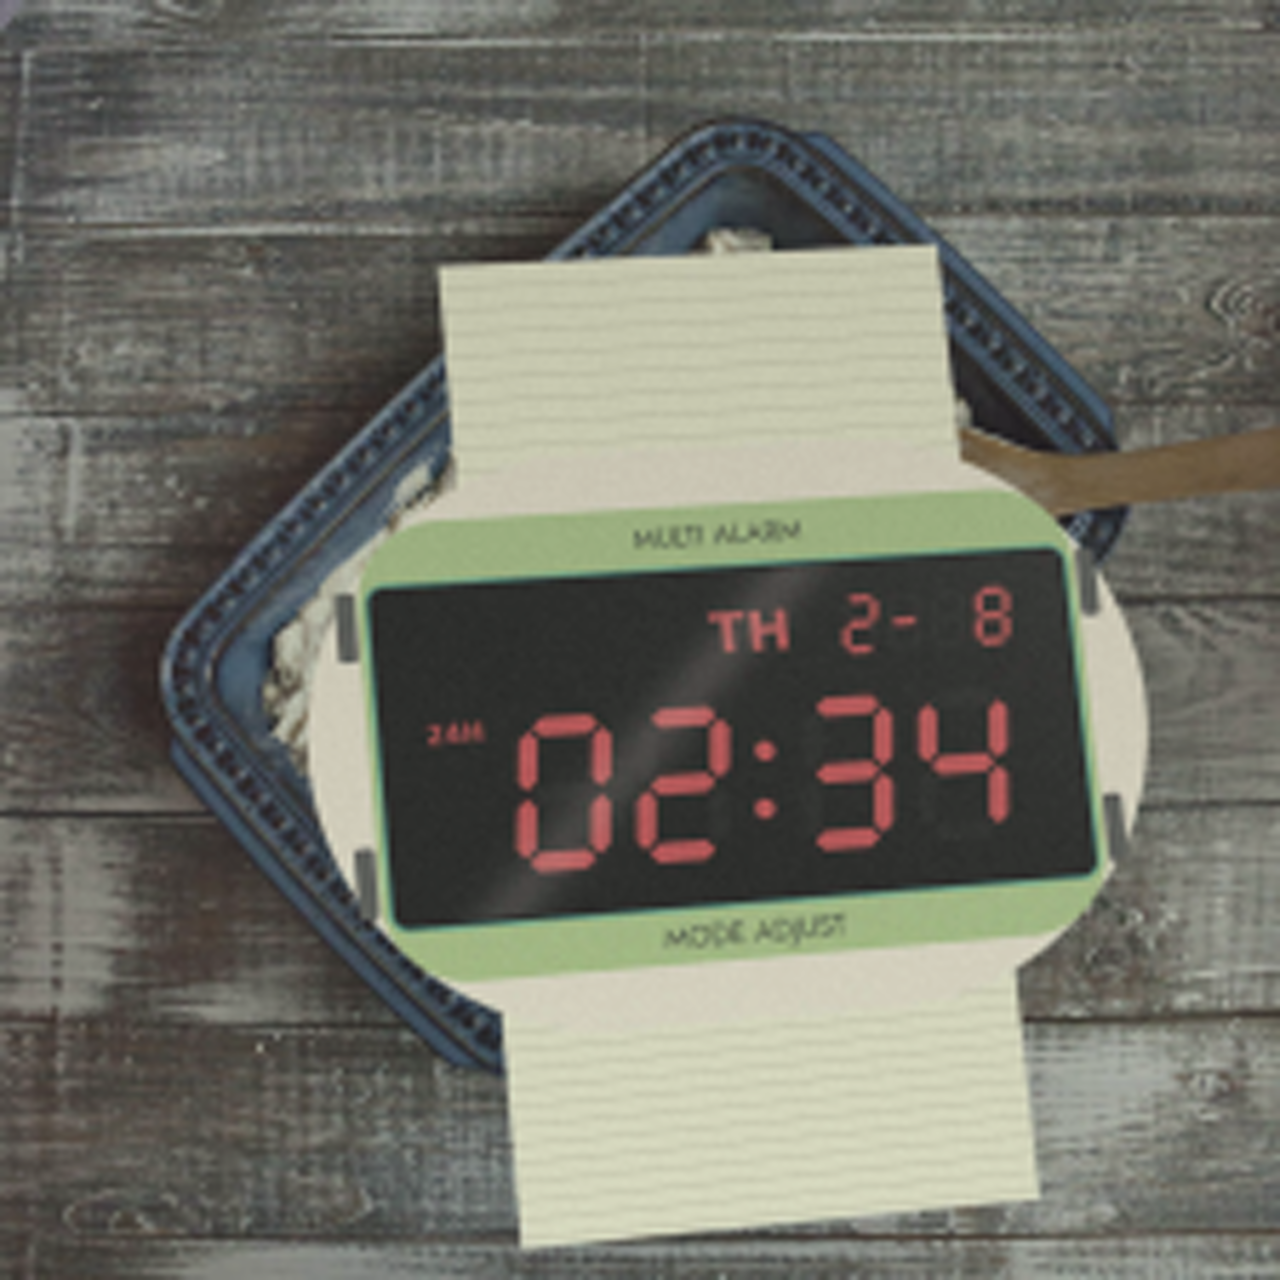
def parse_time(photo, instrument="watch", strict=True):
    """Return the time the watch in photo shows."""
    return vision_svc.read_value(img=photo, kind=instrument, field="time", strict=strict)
2:34
